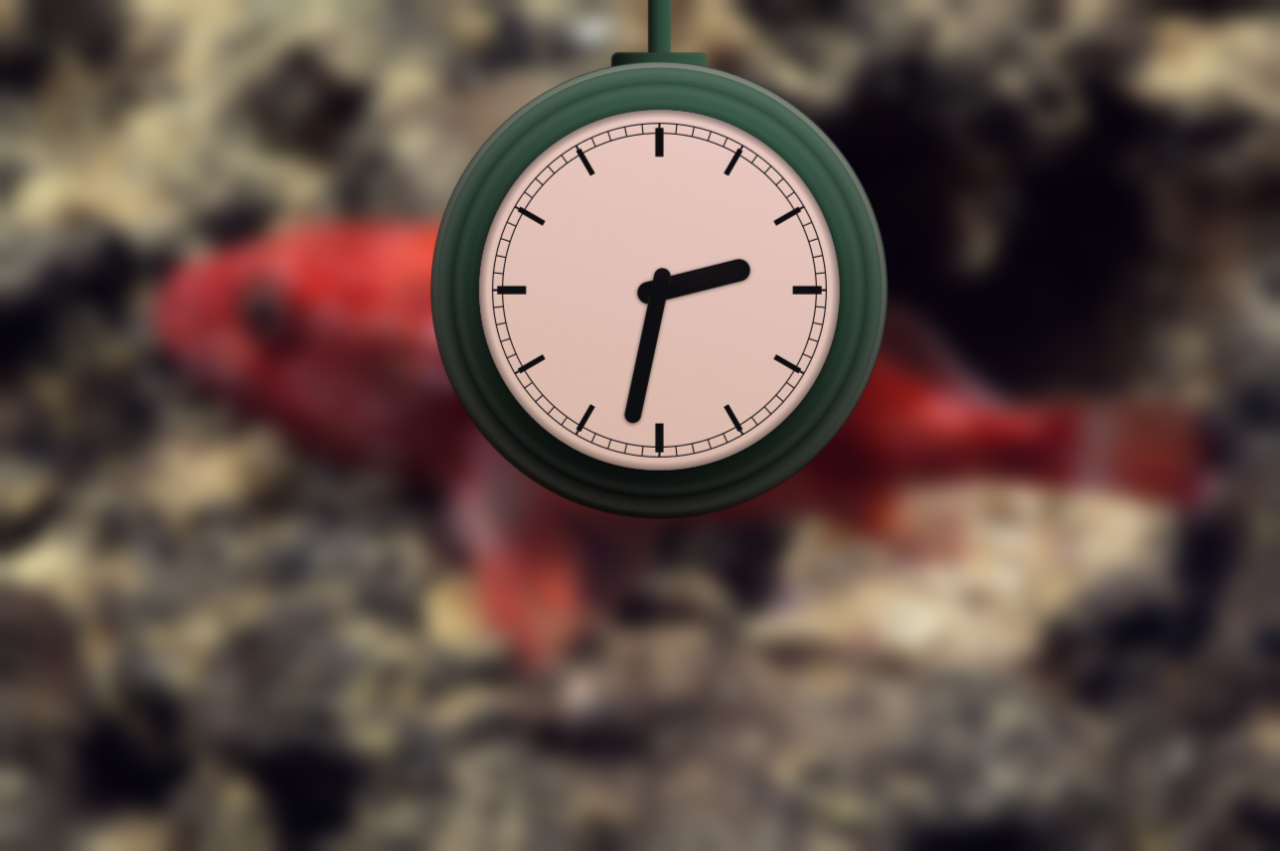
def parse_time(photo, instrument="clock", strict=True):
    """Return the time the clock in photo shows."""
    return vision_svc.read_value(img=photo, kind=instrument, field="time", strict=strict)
2:32
